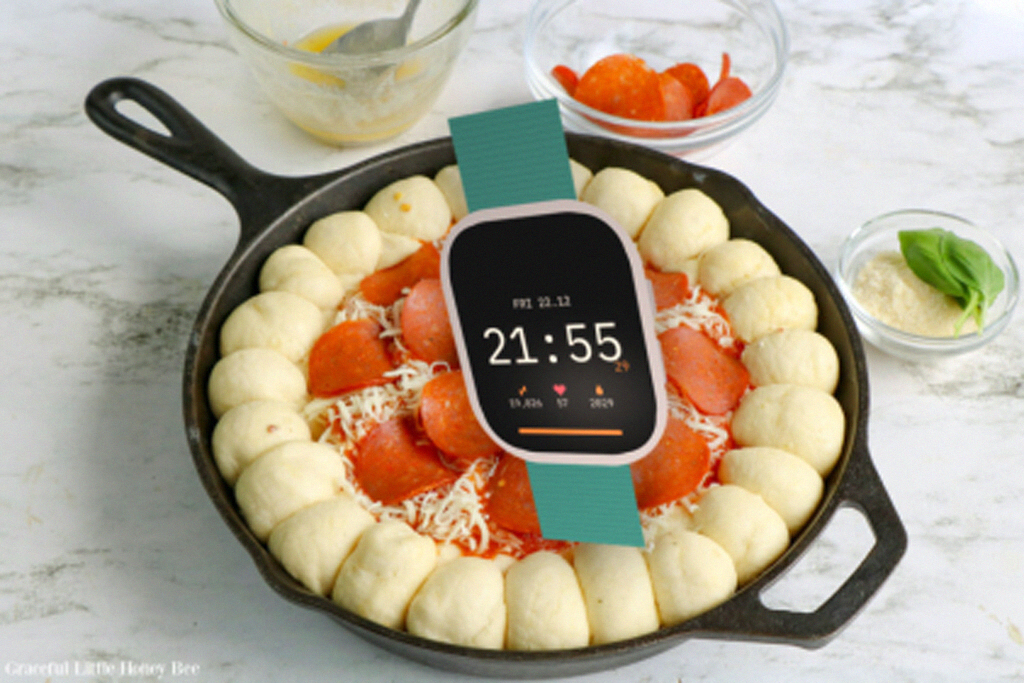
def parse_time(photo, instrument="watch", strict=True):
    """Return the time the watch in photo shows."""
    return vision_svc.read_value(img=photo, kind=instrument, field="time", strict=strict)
21:55
